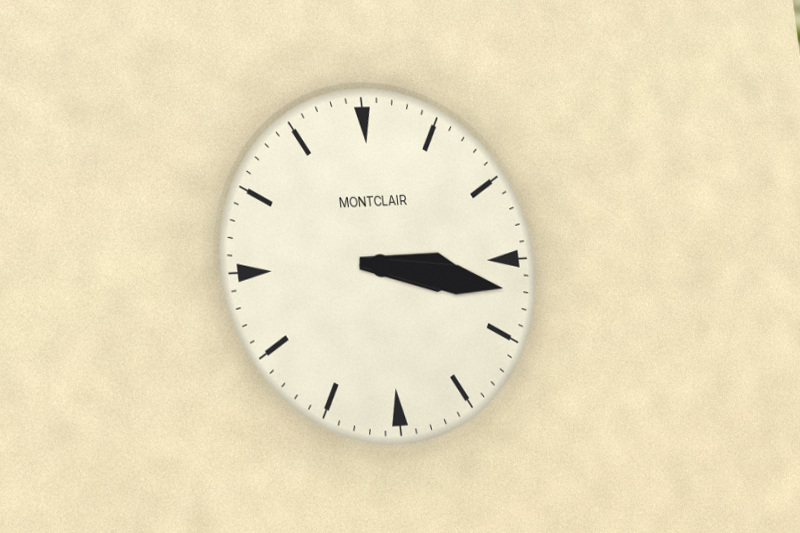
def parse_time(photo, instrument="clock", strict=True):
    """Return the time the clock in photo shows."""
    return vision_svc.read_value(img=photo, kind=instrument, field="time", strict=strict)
3:17
